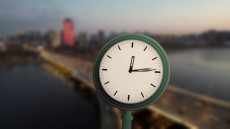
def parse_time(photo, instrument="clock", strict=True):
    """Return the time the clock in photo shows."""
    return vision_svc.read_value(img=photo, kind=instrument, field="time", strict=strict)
12:14
